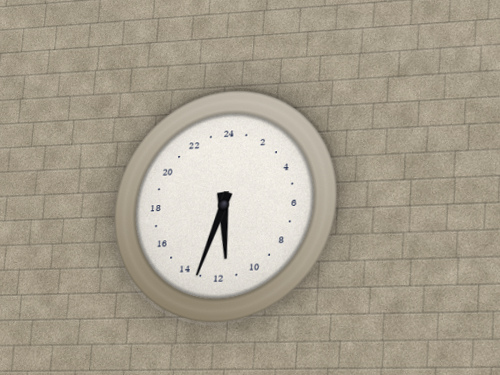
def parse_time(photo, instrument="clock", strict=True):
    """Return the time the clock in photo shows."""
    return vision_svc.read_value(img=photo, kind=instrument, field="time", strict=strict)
11:33
